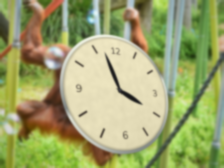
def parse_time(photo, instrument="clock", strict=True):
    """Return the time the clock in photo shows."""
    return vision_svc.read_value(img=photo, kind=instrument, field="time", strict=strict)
3:57
